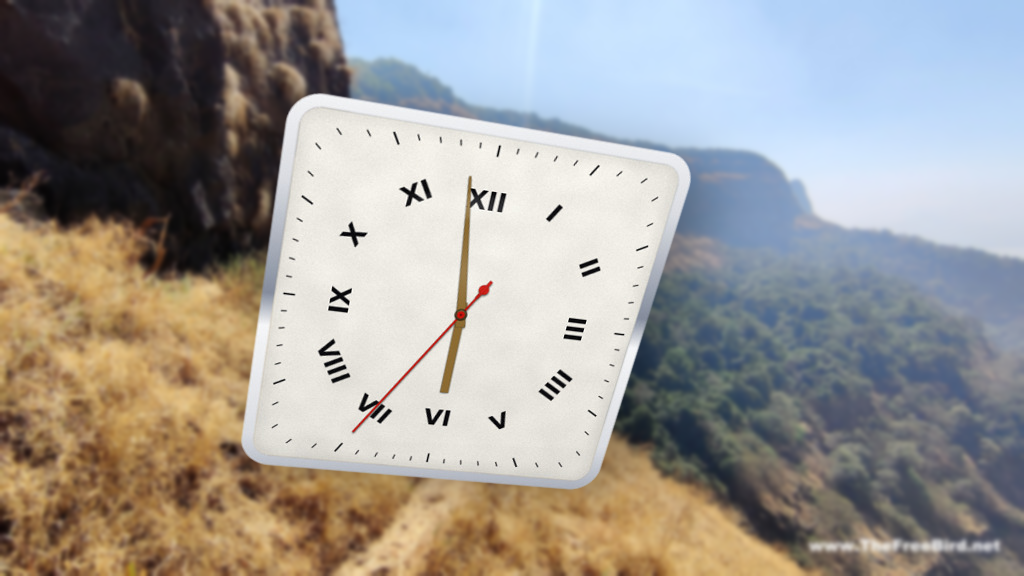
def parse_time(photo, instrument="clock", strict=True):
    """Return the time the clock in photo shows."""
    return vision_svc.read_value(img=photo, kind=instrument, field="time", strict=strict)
5:58:35
